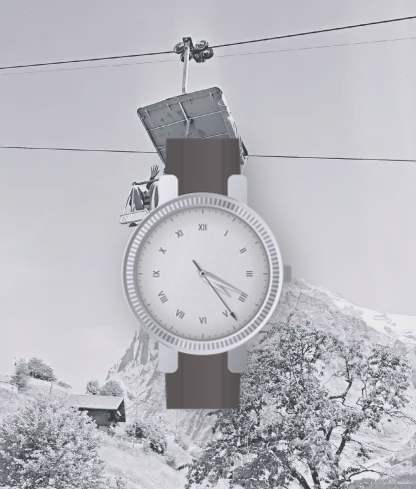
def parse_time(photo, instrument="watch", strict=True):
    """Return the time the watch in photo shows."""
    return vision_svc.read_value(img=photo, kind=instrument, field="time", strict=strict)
4:19:24
